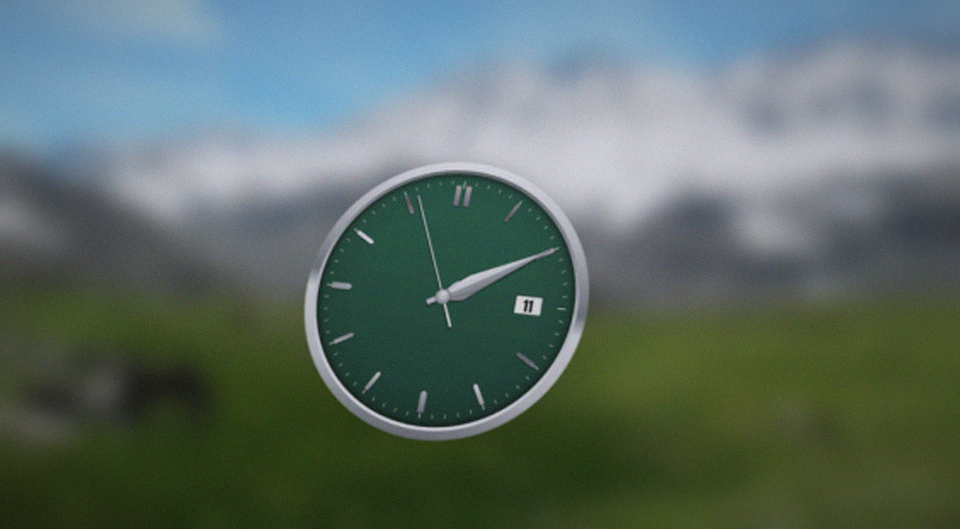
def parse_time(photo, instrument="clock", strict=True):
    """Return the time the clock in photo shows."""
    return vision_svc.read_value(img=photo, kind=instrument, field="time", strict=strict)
2:09:56
